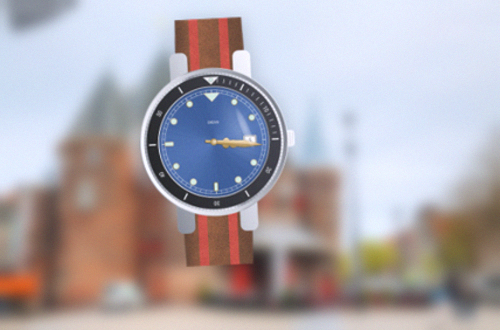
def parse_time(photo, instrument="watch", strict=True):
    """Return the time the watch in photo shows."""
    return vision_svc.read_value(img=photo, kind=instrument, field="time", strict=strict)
3:16
